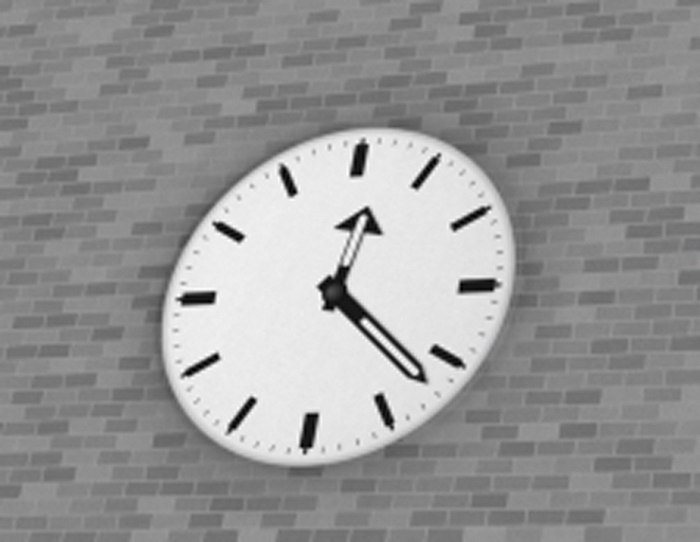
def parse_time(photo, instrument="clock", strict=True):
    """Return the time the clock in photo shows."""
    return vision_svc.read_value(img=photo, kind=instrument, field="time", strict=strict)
12:22
